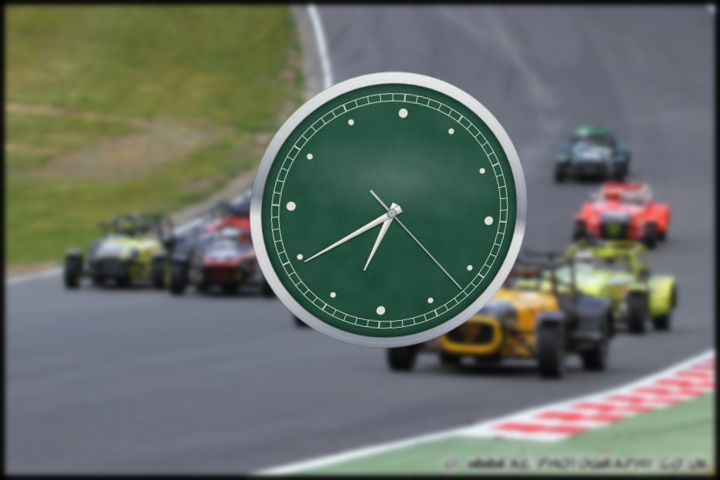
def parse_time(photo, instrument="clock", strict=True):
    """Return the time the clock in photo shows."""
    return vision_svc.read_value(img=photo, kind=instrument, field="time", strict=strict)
6:39:22
